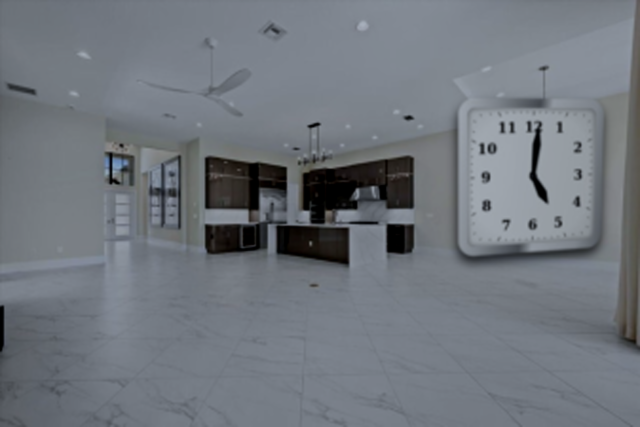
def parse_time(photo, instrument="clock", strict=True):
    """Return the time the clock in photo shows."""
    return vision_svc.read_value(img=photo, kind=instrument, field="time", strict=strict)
5:01
